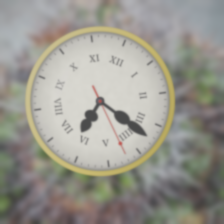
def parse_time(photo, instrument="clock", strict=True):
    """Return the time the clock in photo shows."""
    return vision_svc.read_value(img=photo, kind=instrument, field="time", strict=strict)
6:17:22
